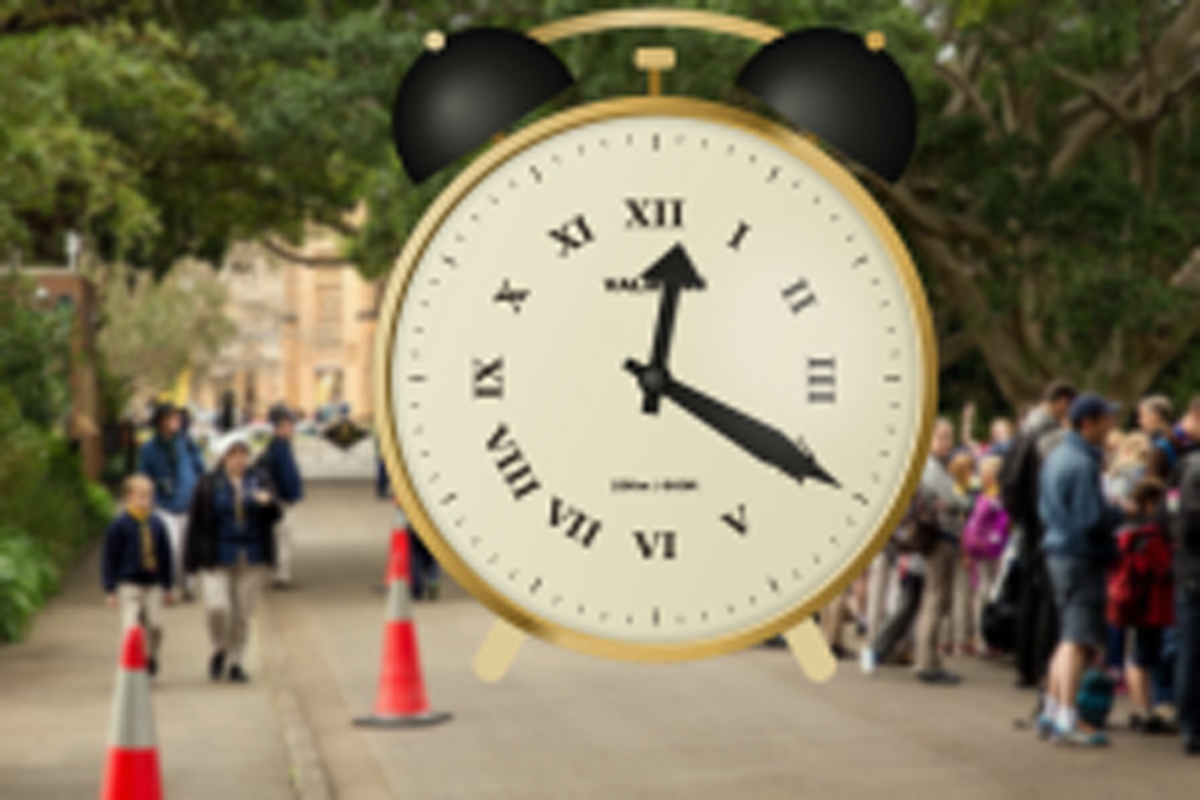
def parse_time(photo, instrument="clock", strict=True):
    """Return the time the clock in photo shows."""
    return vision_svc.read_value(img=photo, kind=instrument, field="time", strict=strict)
12:20
